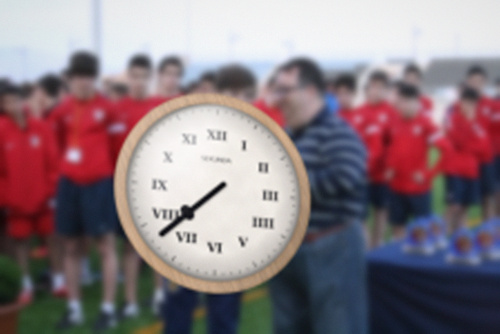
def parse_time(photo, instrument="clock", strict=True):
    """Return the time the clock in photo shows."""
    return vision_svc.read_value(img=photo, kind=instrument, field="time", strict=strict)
7:38
